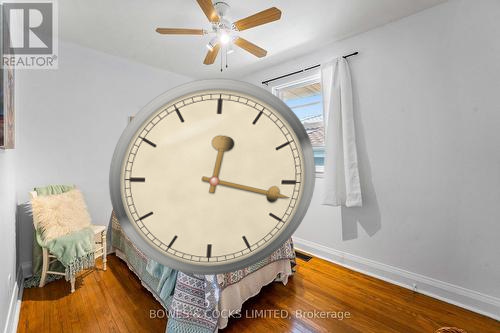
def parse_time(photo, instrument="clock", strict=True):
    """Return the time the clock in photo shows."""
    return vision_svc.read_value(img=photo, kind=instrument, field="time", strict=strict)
12:17
